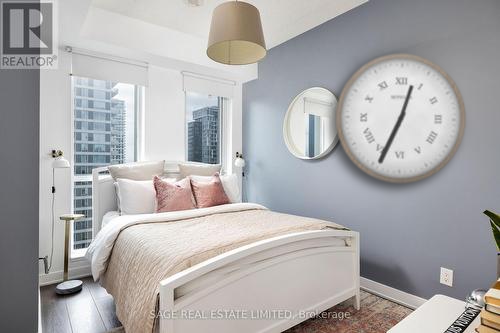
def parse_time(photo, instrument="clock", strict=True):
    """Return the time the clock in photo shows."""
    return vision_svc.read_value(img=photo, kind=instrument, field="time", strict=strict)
12:34
